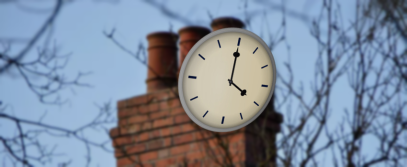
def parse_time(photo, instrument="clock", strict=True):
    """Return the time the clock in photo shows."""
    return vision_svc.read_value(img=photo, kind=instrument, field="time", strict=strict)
4:00
